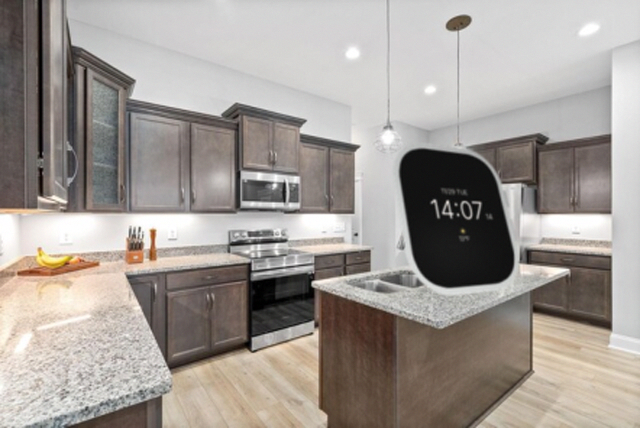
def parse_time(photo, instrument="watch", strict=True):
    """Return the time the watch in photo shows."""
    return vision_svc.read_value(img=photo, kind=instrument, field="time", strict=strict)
14:07
